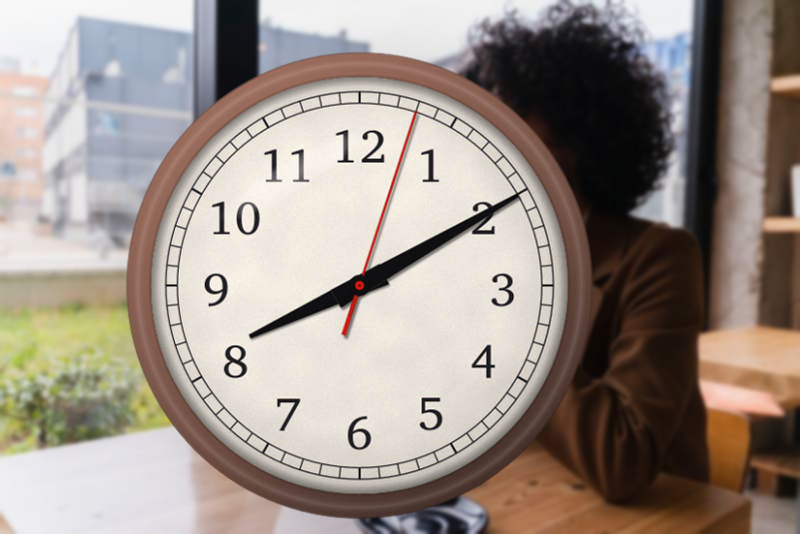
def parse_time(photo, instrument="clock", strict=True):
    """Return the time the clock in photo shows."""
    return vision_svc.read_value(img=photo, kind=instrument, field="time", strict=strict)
8:10:03
